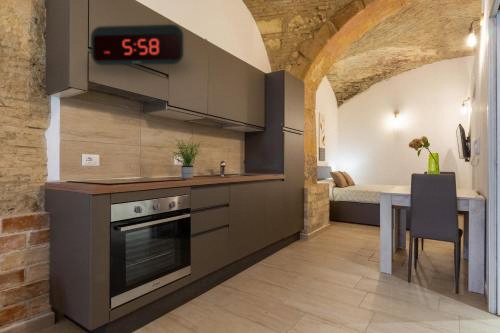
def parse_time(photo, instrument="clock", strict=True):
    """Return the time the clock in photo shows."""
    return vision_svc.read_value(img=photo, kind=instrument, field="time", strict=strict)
5:58
